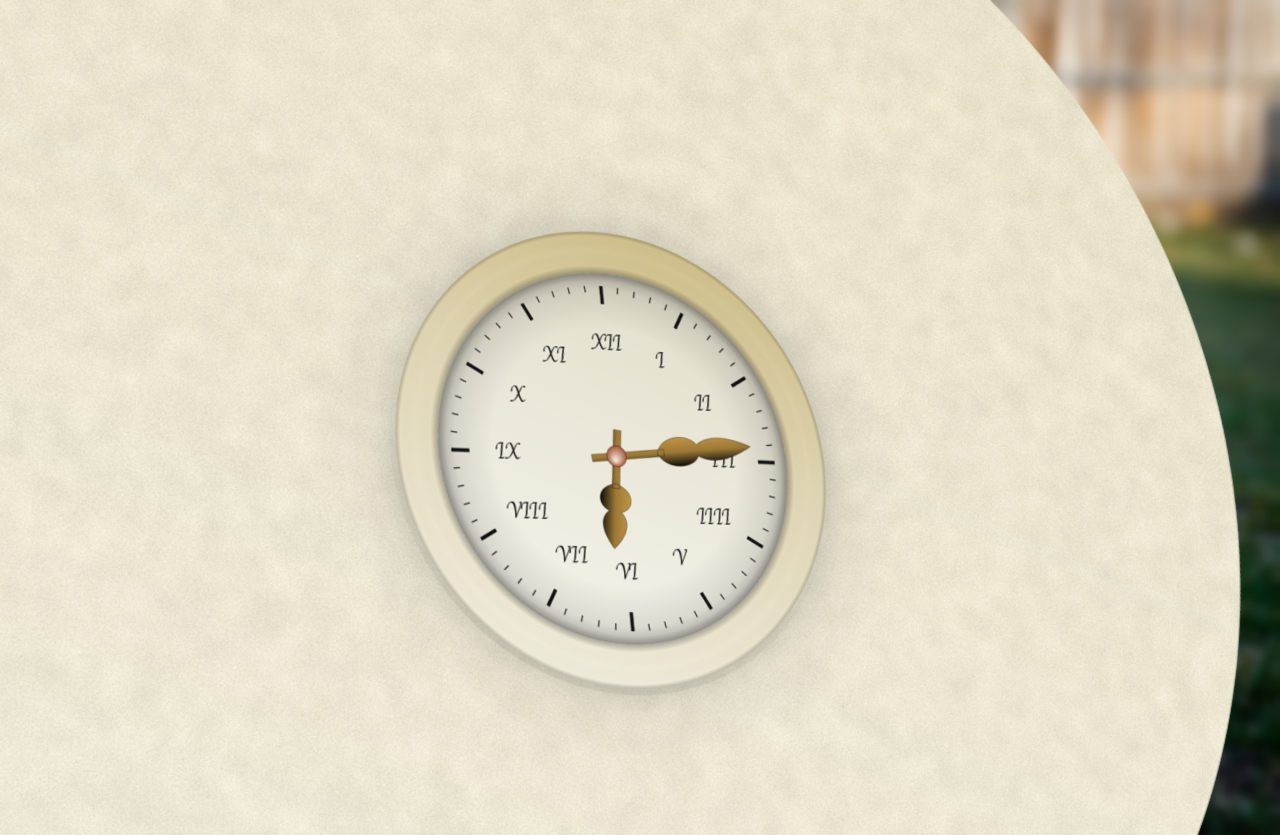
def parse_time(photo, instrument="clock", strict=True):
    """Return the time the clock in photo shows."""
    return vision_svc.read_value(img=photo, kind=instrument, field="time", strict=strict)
6:14
